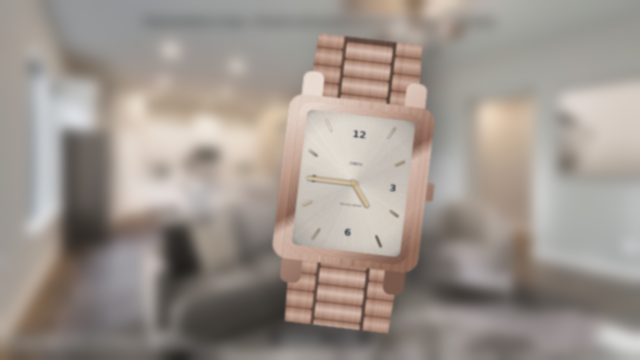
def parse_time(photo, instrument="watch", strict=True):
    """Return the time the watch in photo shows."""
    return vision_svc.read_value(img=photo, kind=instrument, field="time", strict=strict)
4:45
